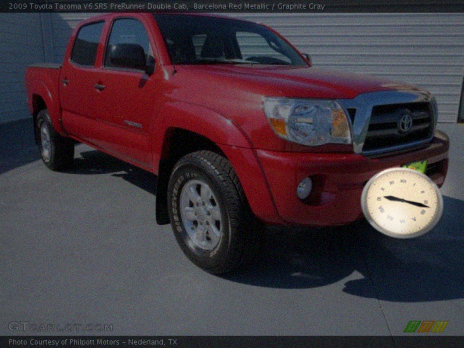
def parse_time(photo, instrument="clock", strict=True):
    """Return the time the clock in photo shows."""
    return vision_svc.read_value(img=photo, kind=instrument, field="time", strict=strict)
9:17
